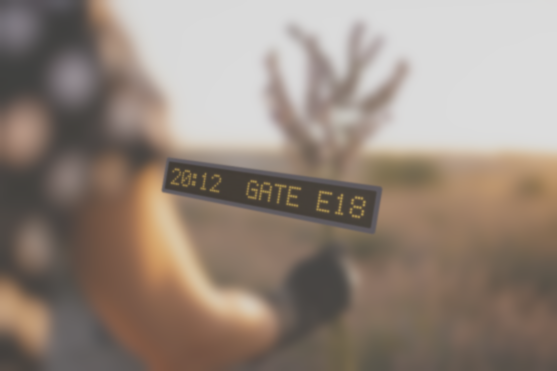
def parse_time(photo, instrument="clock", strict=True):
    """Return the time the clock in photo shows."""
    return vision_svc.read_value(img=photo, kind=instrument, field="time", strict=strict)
20:12
